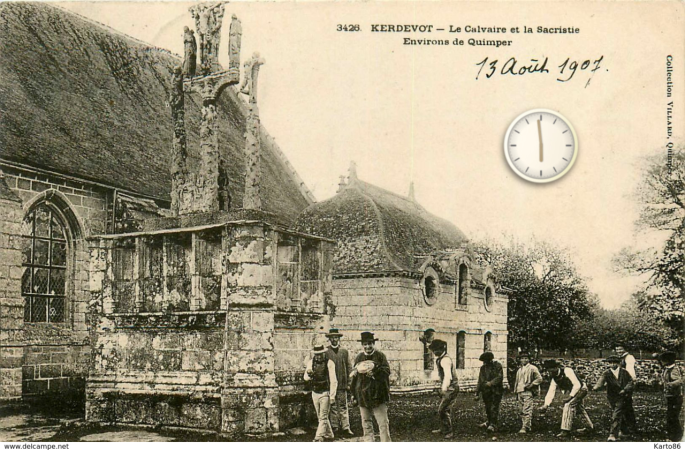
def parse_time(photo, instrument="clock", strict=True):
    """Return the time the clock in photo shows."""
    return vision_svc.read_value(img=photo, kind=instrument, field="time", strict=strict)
5:59
